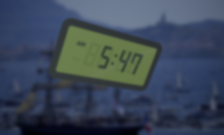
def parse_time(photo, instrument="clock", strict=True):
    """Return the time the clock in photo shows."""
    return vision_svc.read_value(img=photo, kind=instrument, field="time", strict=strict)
5:47
